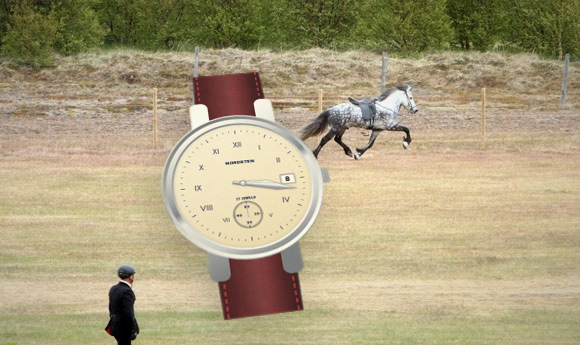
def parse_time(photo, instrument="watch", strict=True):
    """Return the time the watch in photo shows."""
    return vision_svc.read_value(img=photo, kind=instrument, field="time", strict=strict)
3:17
